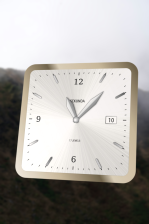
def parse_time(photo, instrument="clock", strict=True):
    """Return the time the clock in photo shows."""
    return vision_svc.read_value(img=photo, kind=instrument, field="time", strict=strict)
11:07
